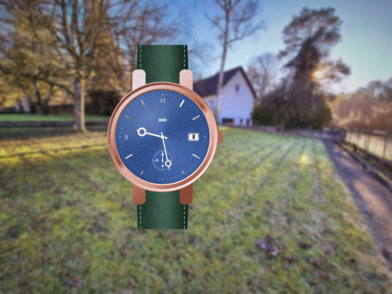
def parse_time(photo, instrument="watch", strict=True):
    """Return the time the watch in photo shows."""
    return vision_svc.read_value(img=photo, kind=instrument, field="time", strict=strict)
9:28
